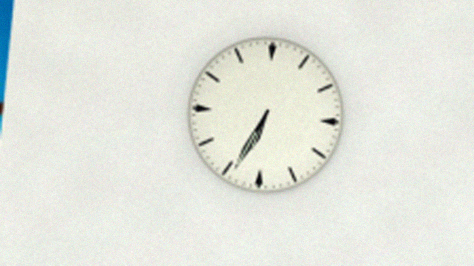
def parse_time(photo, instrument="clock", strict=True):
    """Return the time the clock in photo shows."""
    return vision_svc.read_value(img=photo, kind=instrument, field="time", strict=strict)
6:34
